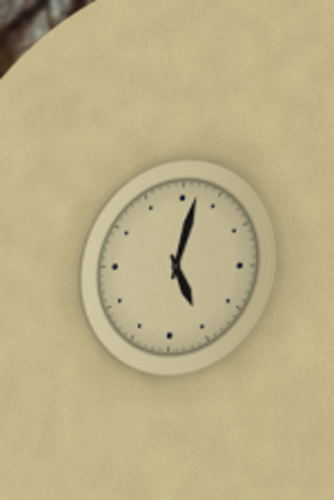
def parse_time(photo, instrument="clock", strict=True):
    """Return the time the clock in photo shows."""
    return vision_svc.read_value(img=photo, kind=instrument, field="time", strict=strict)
5:02
